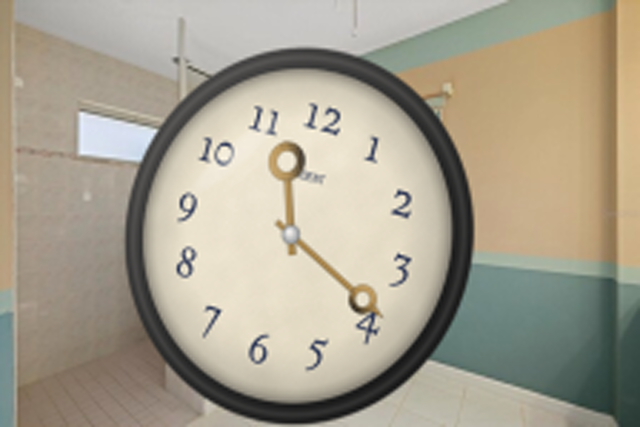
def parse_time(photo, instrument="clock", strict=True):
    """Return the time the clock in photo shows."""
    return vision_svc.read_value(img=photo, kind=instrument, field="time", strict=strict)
11:19
